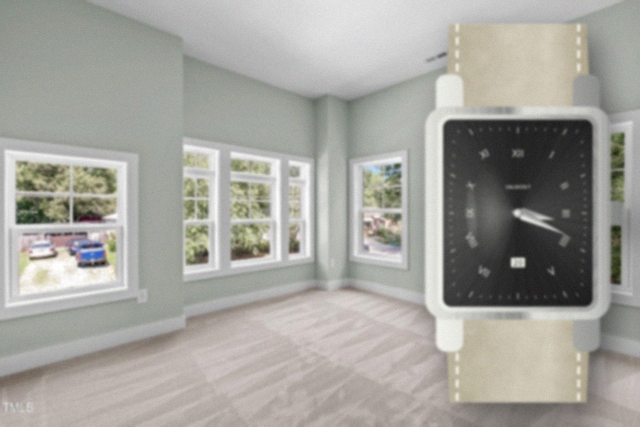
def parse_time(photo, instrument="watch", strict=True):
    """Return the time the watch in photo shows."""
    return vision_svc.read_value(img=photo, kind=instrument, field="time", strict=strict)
3:19
